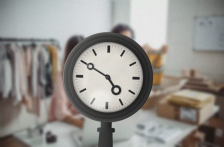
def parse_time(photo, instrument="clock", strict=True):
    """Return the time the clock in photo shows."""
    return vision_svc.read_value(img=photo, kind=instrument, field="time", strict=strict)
4:50
